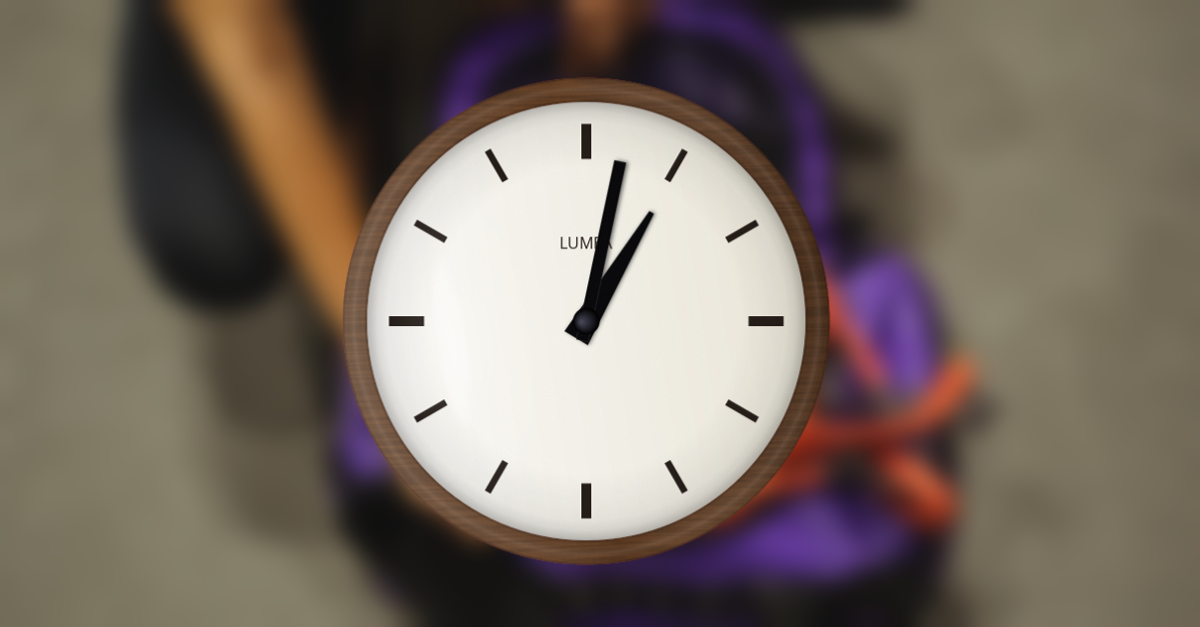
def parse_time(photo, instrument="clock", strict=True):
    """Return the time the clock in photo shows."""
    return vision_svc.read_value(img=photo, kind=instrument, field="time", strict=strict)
1:02
